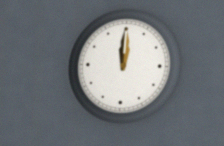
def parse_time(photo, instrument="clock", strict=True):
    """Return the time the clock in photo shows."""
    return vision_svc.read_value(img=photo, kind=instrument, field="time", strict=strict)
12:00
